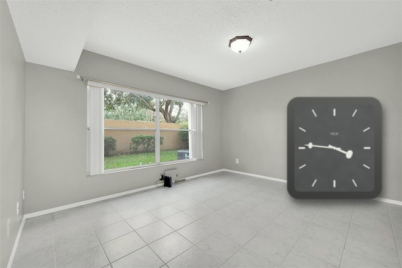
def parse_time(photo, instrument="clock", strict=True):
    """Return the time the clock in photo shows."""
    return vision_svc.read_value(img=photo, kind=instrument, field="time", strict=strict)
3:46
